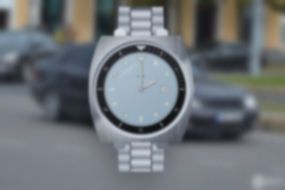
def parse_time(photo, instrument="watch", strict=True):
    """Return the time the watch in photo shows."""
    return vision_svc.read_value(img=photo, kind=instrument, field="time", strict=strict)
2:00
